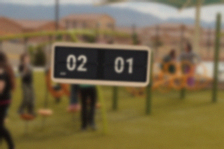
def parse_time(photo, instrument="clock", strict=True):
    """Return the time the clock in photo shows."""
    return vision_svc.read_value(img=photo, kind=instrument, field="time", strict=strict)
2:01
